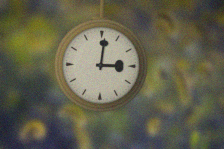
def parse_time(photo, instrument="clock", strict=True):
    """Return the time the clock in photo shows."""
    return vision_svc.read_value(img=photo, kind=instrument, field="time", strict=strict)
3:01
